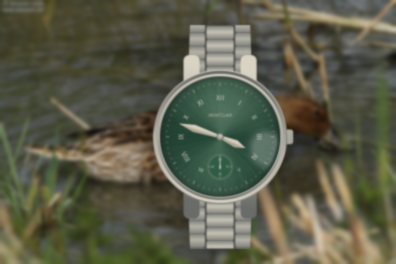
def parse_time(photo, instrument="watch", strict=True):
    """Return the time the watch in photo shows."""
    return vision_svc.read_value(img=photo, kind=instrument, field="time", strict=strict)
3:48
